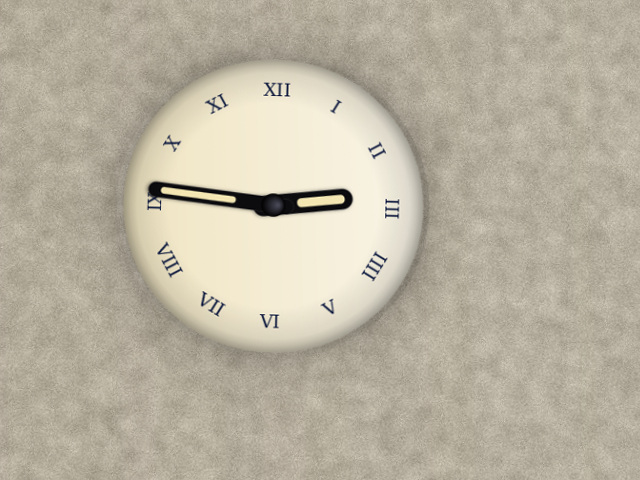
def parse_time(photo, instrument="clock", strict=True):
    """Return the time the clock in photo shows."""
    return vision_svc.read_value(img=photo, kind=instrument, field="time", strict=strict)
2:46
